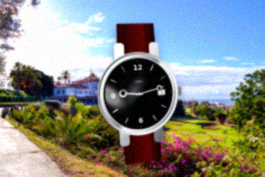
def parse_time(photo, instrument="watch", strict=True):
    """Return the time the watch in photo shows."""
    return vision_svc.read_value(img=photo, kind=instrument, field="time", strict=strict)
9:13
